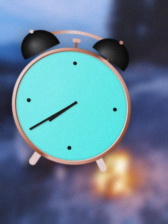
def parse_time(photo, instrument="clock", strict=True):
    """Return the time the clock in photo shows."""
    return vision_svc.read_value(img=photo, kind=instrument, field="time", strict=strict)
7:39
